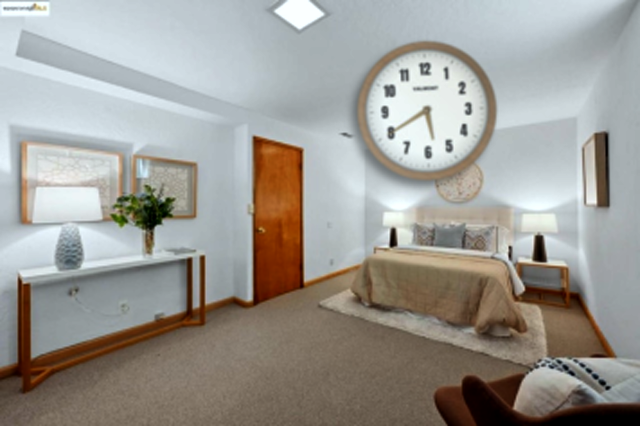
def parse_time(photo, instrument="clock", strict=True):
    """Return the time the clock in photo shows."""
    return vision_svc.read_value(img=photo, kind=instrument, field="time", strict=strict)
5:40
